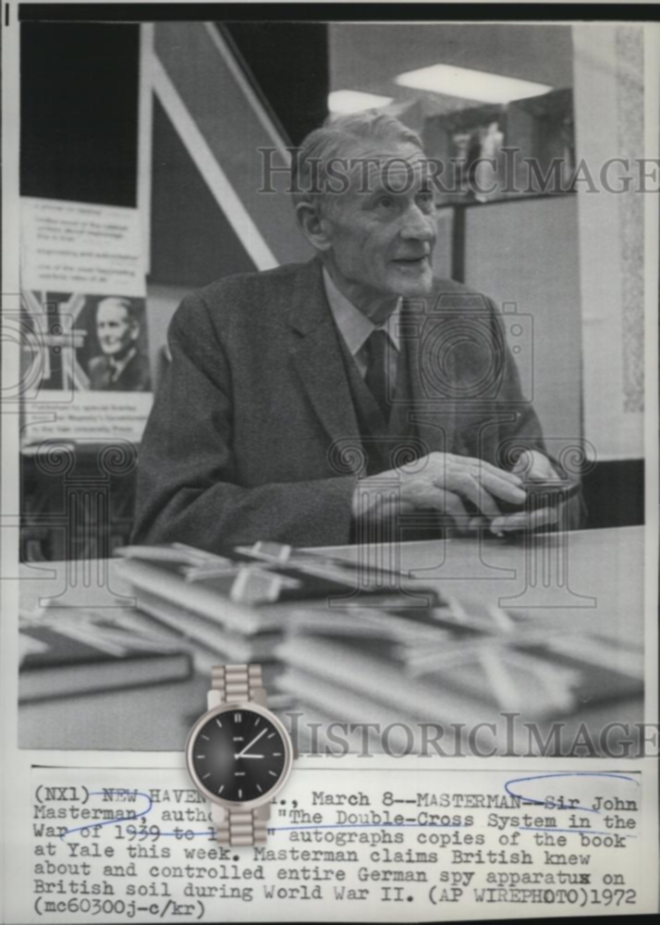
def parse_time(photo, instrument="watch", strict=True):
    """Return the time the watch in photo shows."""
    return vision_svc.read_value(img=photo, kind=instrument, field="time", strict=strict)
3:08
